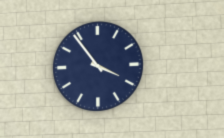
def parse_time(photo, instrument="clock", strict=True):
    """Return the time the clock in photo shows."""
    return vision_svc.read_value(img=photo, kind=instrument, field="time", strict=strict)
3:54
